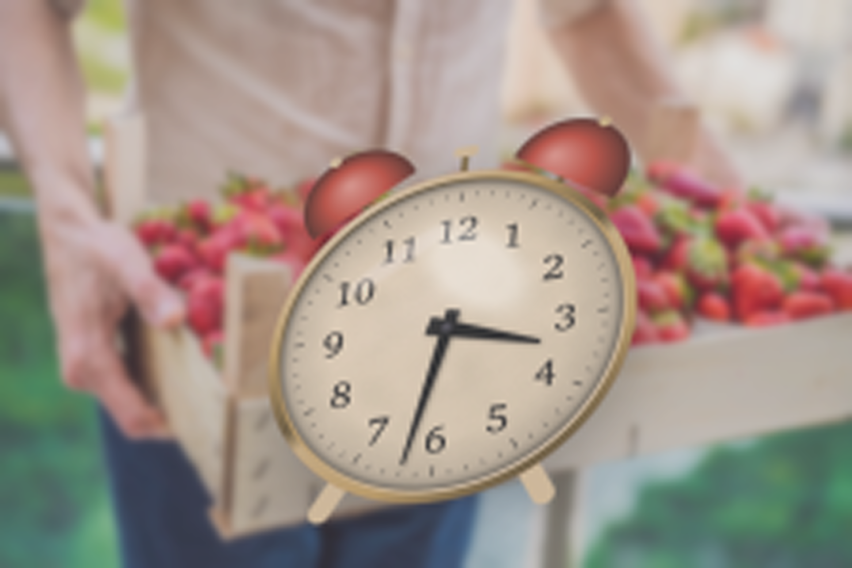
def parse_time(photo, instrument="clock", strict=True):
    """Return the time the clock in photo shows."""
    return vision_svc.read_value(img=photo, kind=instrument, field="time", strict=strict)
3:32
